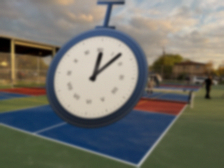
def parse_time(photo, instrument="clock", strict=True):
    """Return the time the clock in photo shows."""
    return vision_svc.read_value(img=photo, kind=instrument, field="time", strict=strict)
12:07
